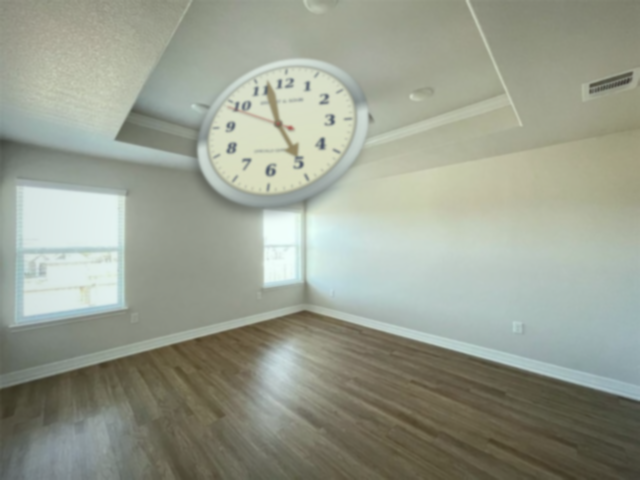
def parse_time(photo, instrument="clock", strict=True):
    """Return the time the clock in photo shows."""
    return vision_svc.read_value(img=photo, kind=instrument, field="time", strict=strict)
4:56:49
